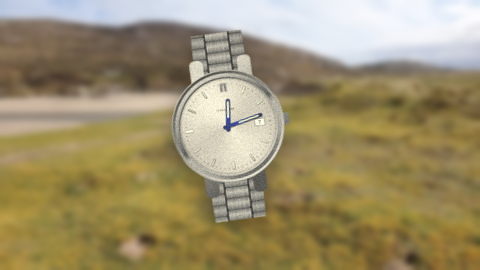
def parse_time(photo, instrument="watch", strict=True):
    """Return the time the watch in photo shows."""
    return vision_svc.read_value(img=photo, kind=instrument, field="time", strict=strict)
12:13
